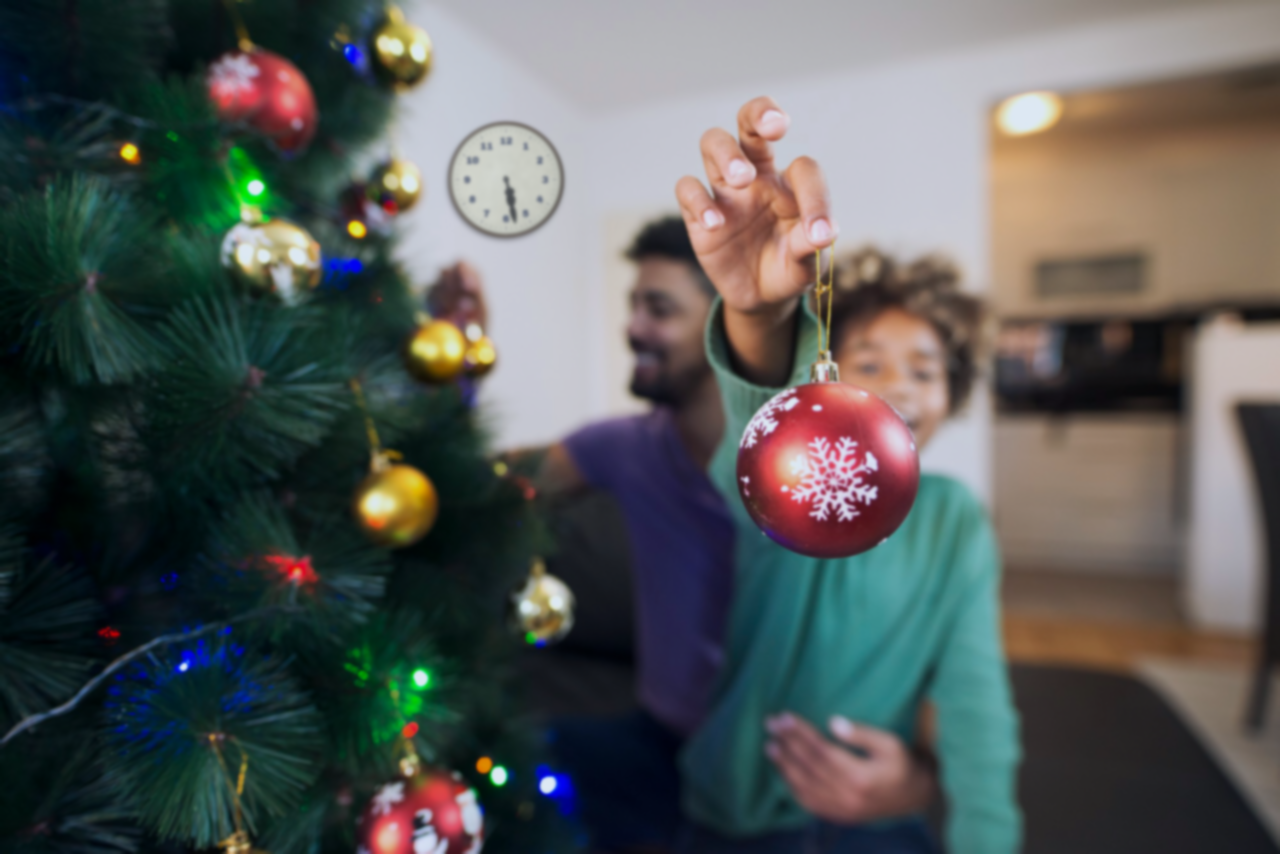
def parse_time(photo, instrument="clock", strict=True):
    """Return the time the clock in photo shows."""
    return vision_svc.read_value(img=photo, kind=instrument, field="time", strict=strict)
5:28
